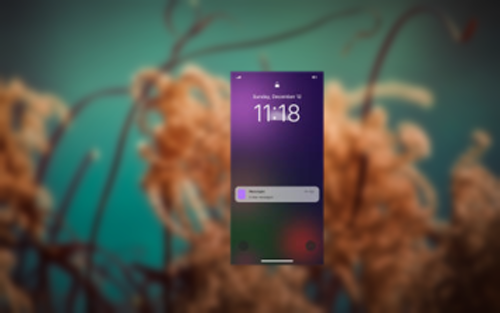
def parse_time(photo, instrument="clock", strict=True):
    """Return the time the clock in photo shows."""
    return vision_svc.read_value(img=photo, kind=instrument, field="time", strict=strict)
11:18
